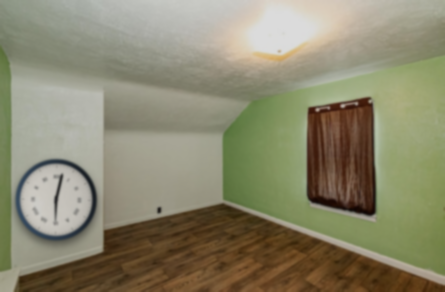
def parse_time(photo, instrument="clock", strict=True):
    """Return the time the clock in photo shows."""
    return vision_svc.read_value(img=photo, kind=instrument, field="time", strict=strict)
6:02
